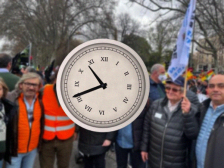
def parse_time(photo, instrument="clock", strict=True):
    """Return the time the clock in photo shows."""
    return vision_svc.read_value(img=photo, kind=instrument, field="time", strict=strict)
10:41
